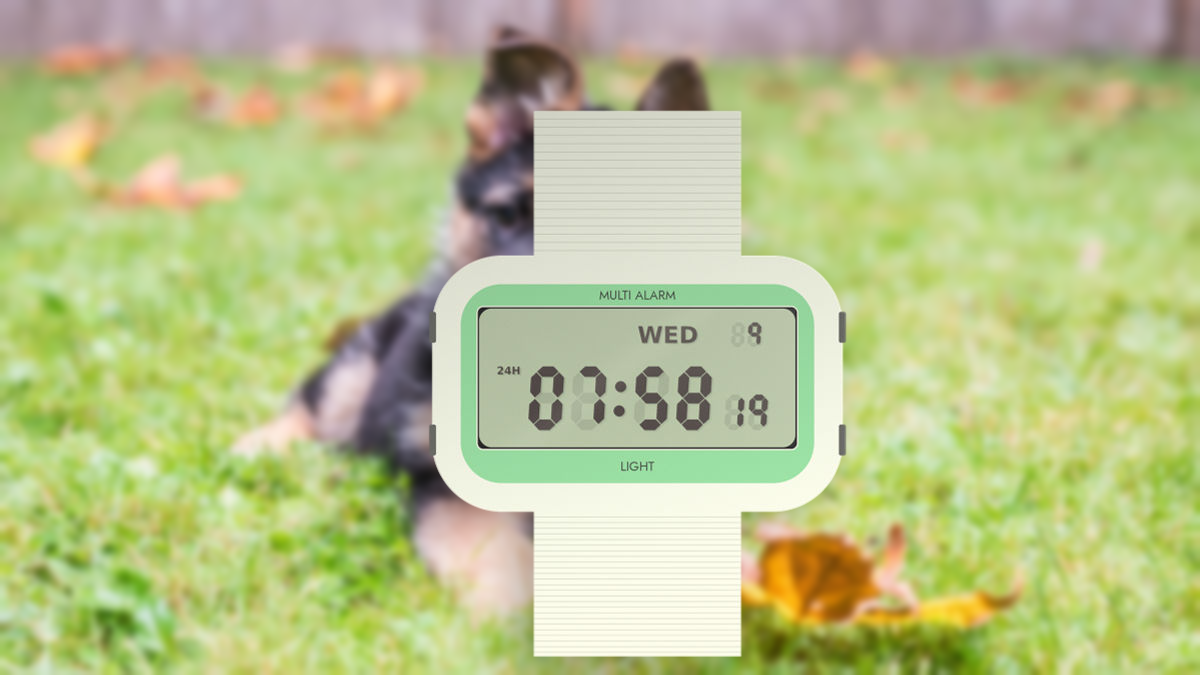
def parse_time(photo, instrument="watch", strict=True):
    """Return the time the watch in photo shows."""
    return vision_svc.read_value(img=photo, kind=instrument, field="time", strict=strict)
7:58:19
